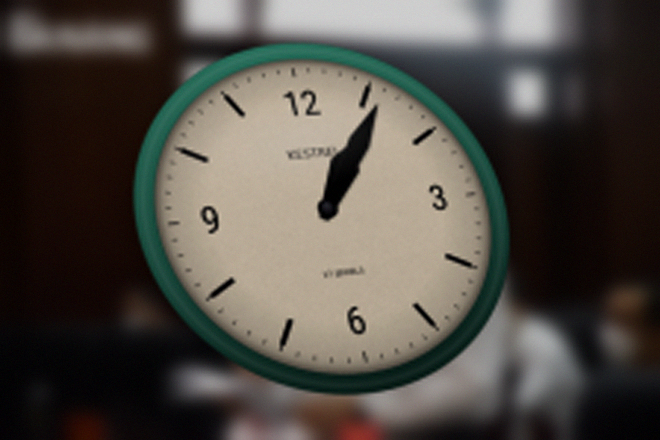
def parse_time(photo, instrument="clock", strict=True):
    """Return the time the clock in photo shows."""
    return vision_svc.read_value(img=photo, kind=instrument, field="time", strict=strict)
1:06
